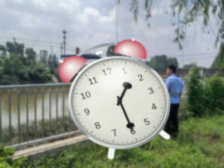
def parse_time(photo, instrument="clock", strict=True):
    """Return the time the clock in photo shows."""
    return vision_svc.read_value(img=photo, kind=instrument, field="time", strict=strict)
1:30
